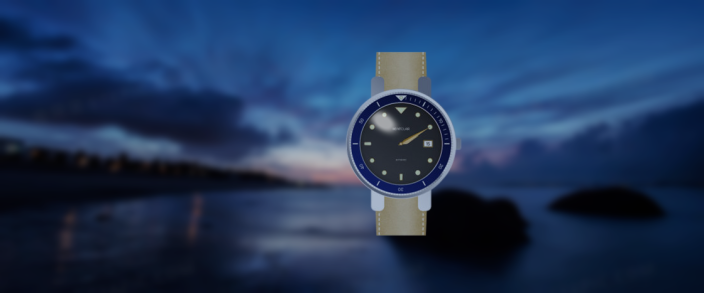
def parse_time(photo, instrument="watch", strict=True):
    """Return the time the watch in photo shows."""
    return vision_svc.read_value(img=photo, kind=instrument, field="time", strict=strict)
2:10
